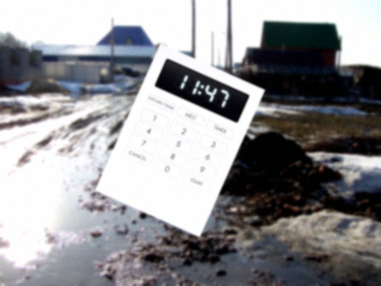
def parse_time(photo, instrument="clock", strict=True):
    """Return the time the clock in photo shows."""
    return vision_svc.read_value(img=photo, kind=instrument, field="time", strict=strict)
11:47
